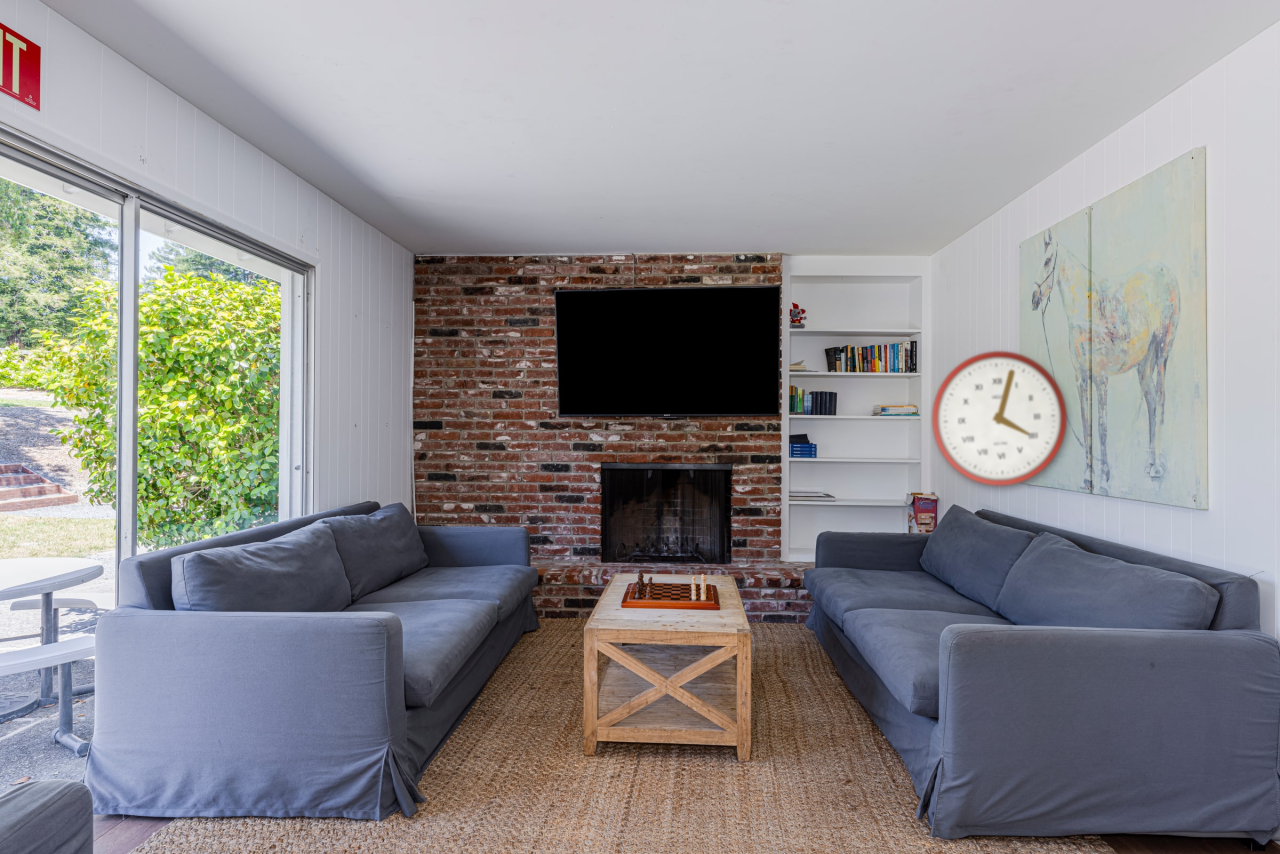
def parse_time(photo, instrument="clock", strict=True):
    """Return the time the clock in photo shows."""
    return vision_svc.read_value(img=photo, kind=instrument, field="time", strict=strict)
4:03
